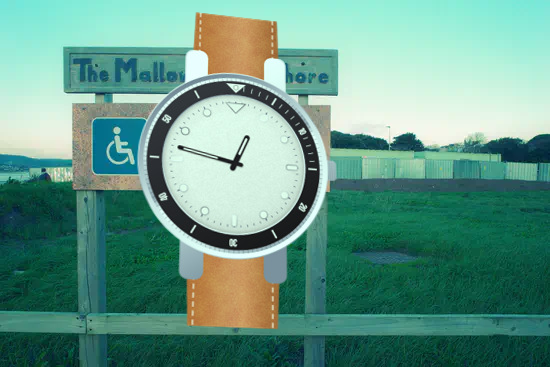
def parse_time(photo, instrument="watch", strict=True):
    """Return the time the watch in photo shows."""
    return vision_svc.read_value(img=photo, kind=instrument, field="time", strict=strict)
12:47
